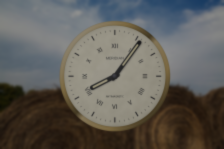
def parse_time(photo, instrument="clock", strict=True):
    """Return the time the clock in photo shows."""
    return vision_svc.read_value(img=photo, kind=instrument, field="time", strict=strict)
8:06
